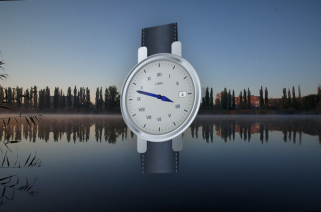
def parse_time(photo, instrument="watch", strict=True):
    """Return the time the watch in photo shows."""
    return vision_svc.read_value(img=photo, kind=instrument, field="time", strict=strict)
3:48
